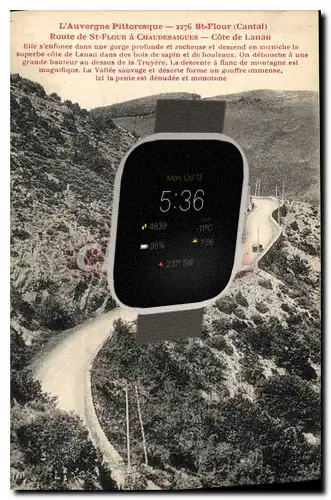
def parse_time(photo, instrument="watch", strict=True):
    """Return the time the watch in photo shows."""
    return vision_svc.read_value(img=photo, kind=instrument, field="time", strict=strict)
5:36
